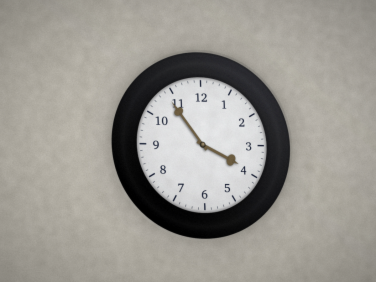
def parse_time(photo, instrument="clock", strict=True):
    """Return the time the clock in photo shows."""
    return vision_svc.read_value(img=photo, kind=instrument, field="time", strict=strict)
3:54
